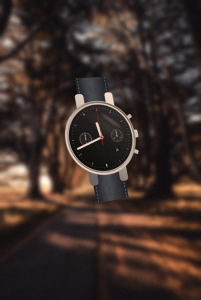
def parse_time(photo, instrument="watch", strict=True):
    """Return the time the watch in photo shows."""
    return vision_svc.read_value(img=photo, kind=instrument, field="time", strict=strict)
11:42
